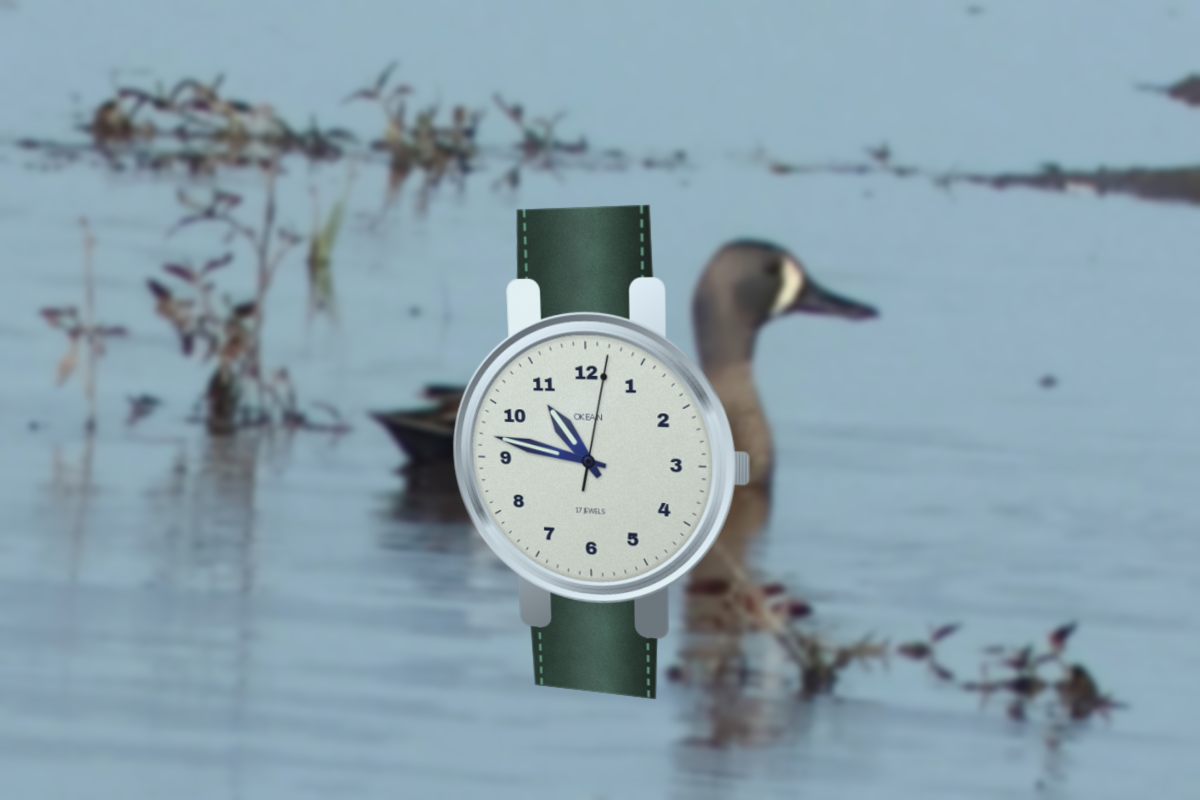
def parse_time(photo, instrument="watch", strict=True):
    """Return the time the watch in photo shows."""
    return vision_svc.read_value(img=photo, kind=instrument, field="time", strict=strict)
10:47:02
